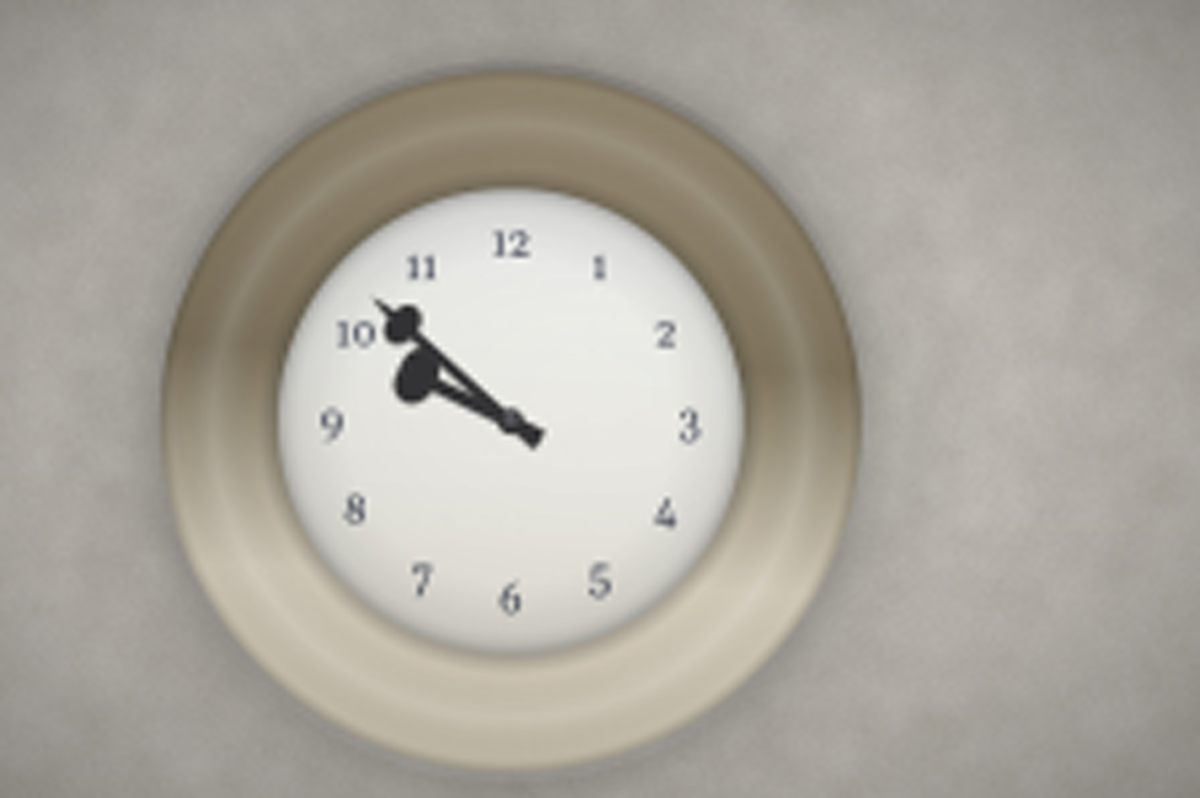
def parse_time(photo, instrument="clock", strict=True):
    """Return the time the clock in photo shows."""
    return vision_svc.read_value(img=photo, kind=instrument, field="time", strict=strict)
9:52
